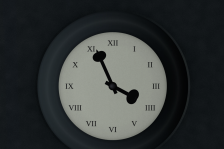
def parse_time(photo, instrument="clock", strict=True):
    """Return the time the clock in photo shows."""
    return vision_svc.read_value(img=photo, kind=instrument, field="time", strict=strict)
3:56
